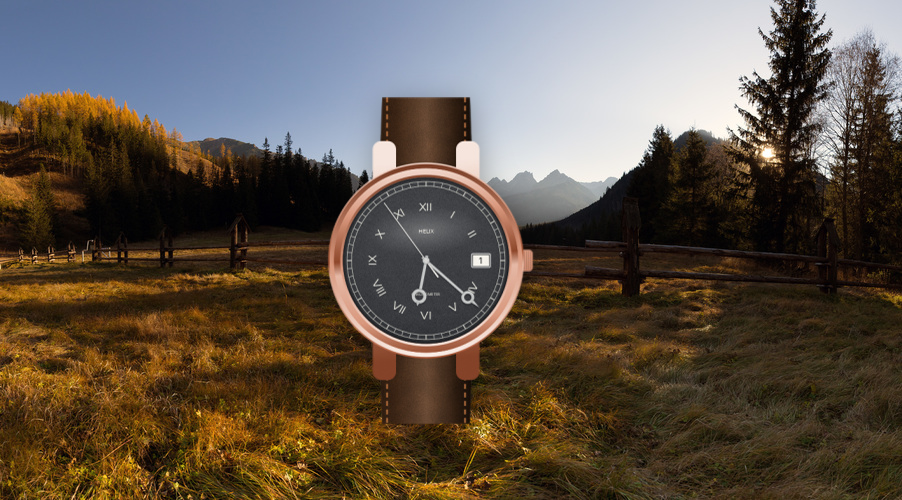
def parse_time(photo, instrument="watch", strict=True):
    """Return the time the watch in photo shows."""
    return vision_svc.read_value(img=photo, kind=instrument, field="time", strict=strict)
6:21:54
